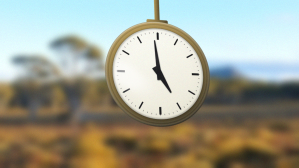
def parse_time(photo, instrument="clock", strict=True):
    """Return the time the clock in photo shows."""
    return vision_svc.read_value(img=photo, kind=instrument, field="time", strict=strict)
4:59
